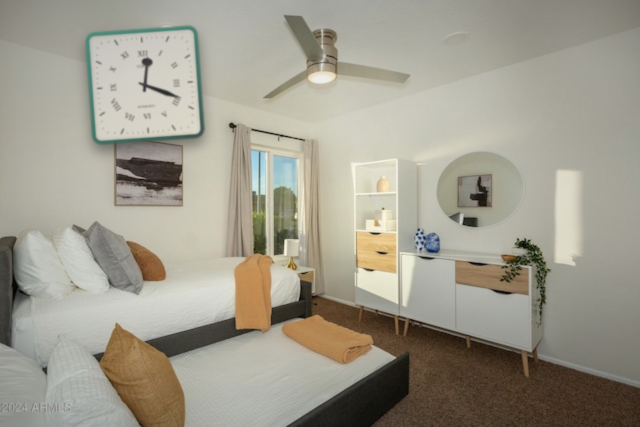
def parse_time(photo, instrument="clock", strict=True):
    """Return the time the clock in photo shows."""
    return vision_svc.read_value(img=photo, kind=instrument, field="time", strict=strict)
12:19
